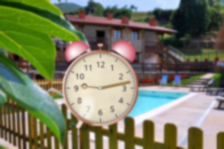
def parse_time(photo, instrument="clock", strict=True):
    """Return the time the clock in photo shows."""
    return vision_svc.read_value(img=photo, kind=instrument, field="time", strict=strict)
9:13
